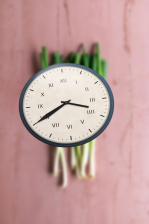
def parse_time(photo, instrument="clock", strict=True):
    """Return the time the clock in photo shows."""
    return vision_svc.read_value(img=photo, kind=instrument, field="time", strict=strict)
3:40
